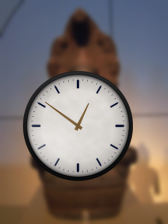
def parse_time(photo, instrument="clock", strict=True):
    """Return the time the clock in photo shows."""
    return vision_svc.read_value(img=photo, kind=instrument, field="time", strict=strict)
12:51
